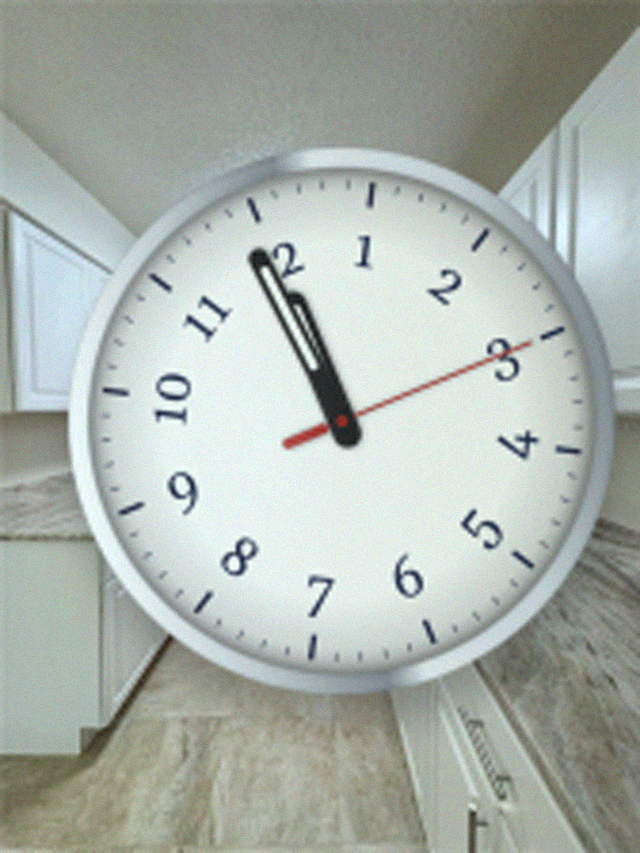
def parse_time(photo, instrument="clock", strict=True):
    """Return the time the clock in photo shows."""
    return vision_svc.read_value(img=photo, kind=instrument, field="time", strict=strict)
11:59:15
